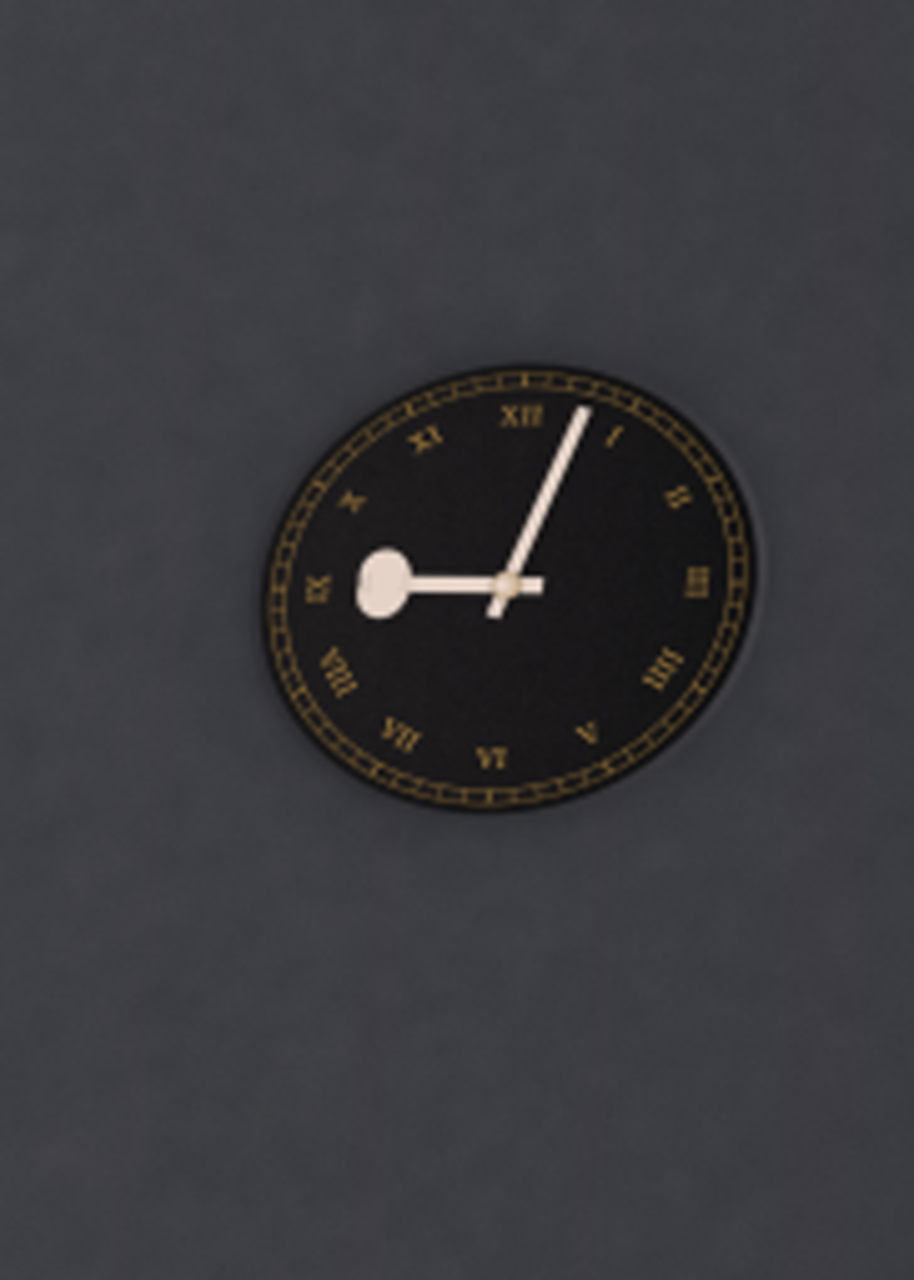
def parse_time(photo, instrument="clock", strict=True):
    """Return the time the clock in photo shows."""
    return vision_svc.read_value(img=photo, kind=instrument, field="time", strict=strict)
9:03
